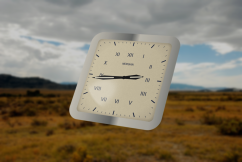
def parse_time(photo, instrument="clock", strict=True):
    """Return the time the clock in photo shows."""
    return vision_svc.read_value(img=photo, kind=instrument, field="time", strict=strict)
2:44
